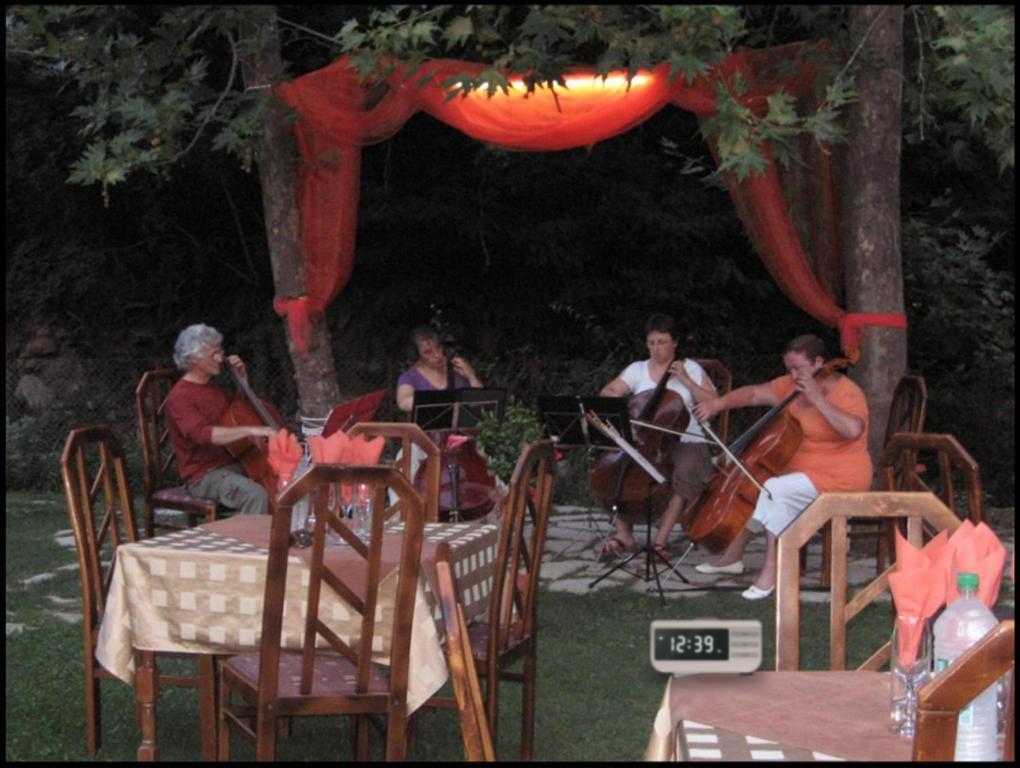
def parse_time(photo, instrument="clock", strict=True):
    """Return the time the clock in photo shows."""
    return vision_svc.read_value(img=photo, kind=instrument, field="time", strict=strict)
12:39
